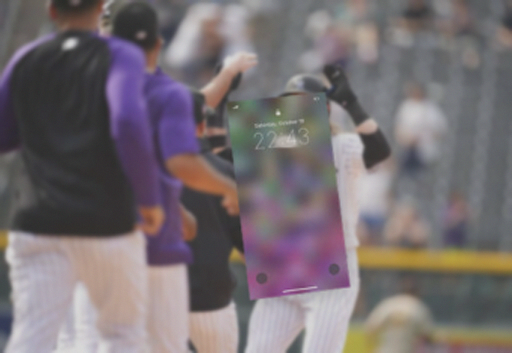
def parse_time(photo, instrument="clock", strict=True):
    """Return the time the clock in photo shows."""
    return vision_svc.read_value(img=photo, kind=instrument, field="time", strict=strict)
22:43
